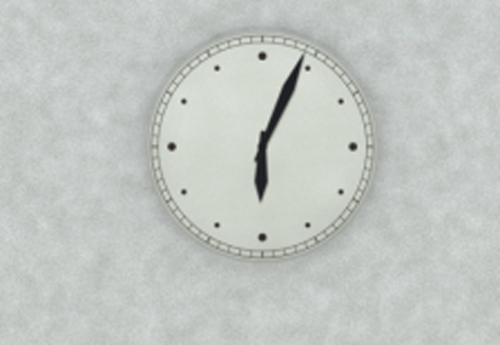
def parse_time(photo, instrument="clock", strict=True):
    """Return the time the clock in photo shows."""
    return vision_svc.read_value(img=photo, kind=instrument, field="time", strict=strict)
6:04
